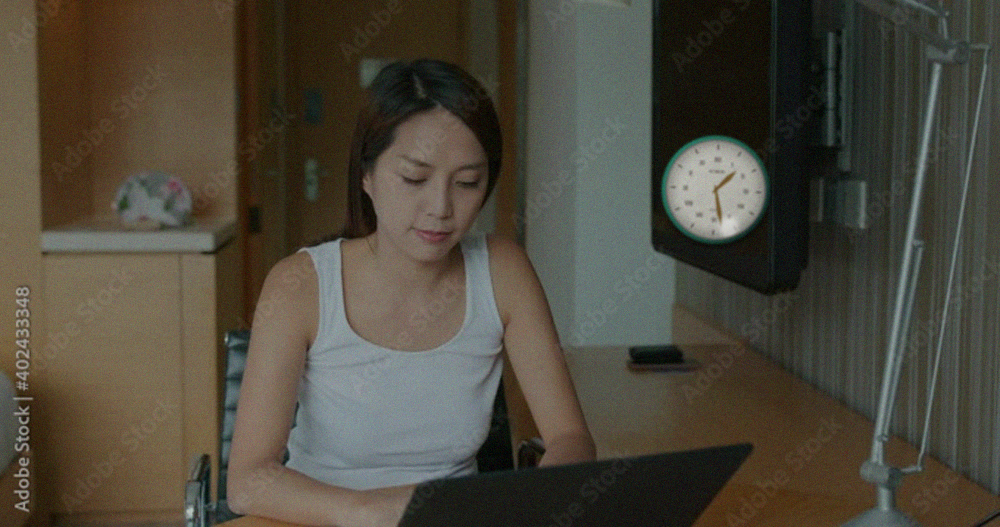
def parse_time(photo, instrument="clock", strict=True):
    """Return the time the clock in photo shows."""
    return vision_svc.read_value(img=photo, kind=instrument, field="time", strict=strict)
1:28
